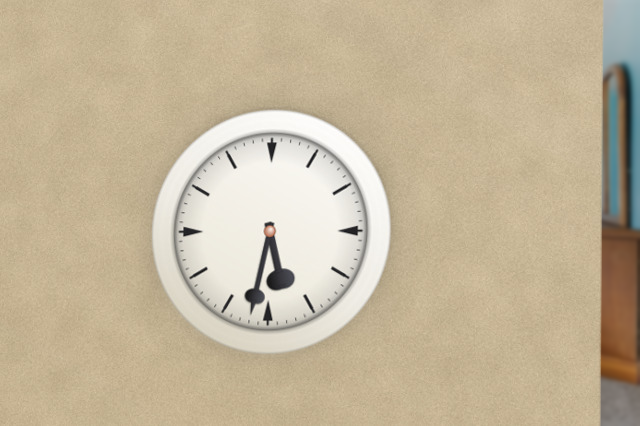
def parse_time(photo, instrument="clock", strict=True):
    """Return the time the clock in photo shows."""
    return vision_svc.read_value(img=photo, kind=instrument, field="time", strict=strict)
5:32
